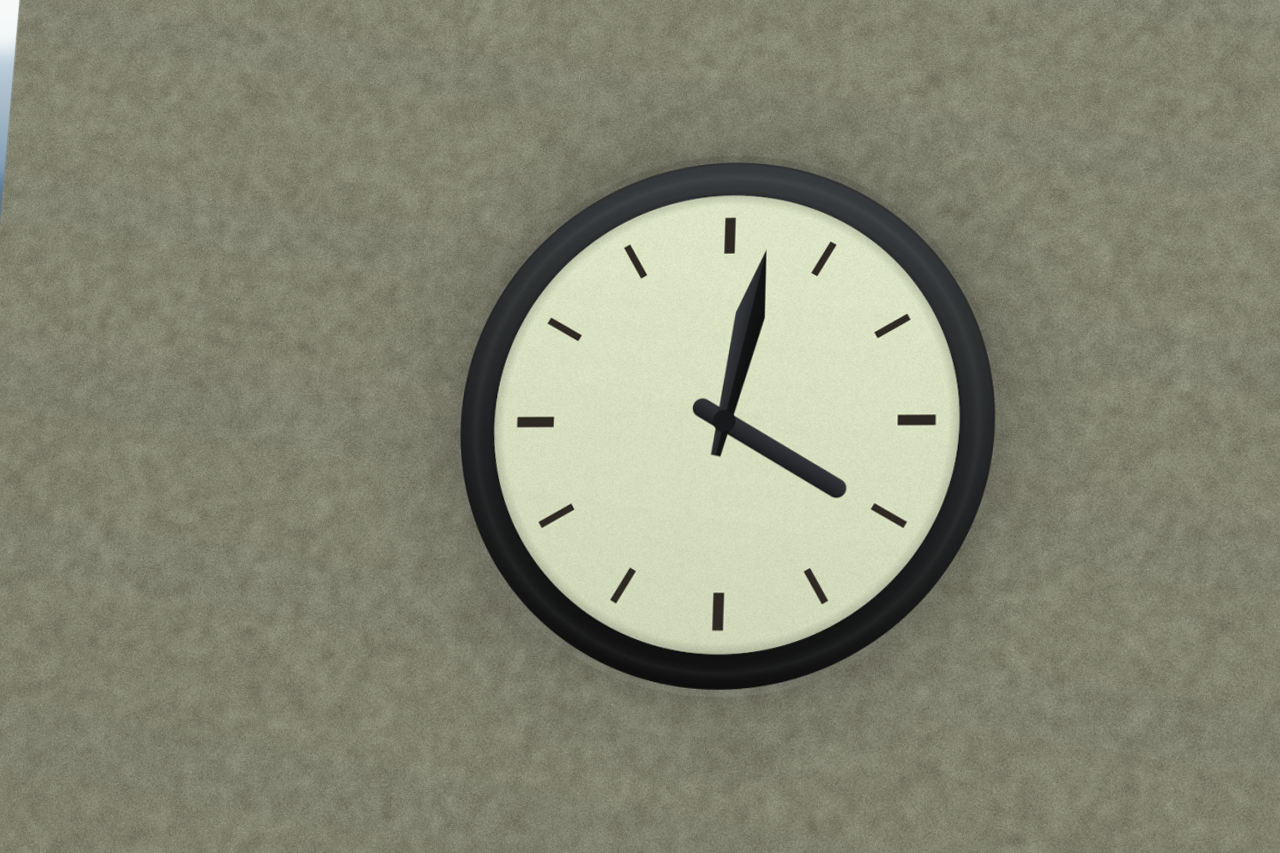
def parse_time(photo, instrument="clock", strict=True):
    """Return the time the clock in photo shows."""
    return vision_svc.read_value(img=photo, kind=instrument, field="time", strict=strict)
4:02
